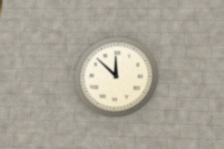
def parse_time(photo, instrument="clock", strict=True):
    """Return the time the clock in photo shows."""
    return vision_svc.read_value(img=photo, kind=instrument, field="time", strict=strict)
11:52
